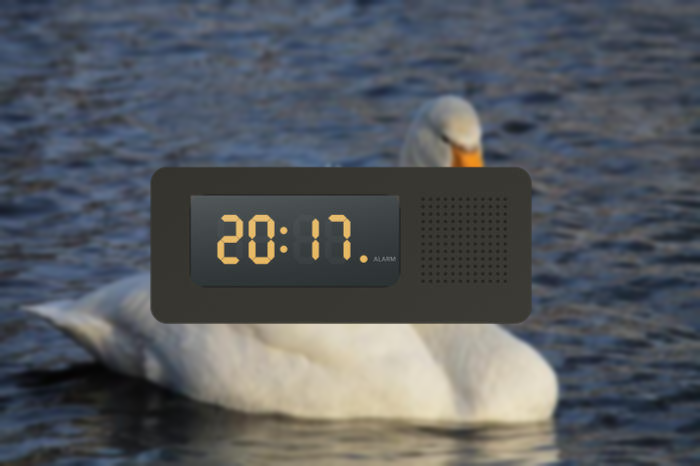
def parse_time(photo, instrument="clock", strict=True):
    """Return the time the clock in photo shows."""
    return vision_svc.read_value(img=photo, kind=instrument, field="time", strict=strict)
20:17
